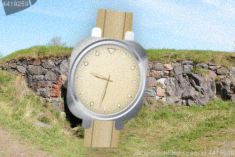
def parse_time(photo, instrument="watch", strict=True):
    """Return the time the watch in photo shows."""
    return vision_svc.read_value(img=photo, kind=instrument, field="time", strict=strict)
9:32
